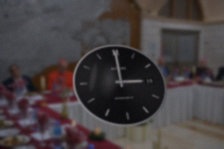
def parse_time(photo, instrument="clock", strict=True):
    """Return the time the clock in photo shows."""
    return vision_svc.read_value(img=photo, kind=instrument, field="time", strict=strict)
3:00
